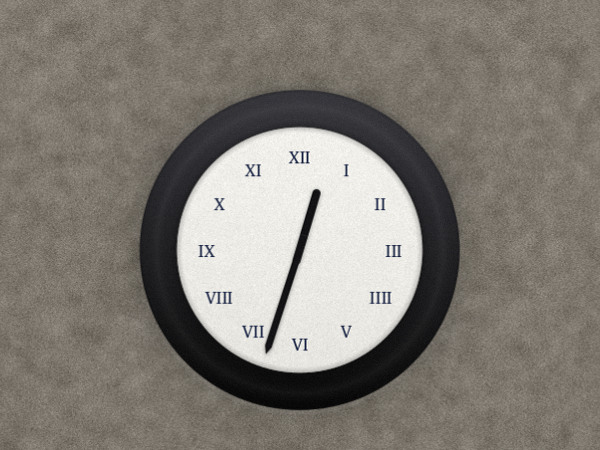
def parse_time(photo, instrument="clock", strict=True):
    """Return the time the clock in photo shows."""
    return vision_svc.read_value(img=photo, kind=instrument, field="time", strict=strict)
12:33
